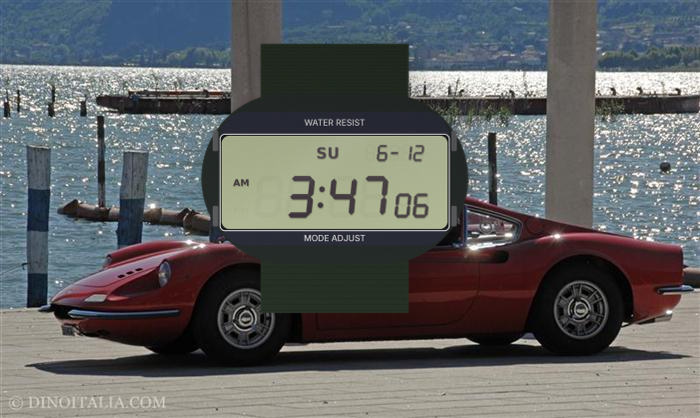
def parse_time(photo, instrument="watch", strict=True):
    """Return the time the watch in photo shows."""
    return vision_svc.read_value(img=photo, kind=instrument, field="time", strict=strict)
3:47:06
